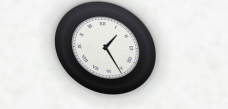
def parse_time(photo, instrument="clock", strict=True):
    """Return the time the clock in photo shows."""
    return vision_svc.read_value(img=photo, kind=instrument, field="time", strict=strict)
1:26
